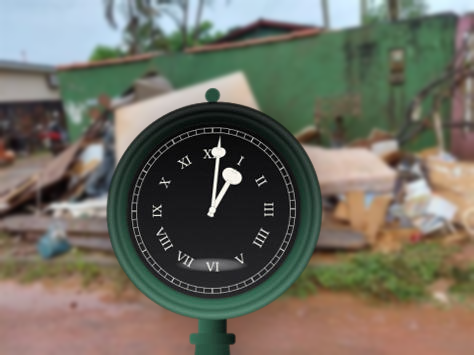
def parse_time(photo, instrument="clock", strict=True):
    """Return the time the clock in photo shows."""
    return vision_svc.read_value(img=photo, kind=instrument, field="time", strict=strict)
1:01
